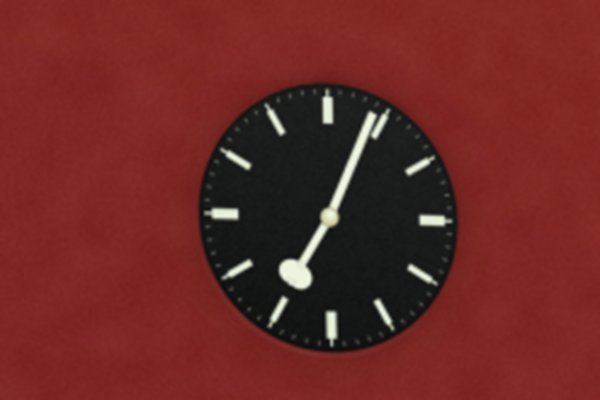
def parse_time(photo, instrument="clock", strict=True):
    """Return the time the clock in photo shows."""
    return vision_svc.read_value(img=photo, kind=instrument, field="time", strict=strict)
7:04
